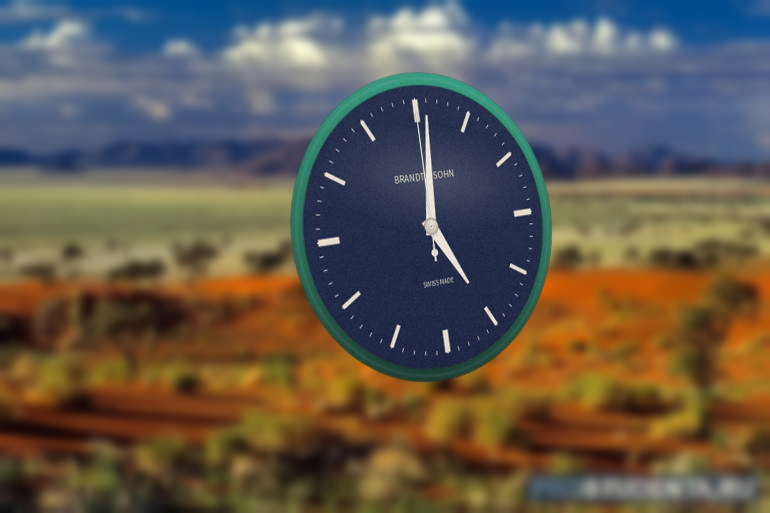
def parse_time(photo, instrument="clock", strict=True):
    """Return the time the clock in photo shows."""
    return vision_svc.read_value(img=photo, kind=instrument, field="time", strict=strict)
5:01:00
